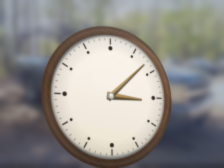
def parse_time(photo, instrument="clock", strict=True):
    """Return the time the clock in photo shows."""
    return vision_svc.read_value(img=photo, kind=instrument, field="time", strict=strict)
3:08
